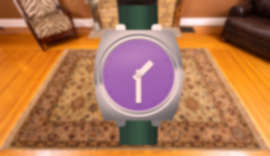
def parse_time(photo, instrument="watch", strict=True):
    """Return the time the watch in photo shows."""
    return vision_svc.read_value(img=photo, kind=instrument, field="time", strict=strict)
1:30
